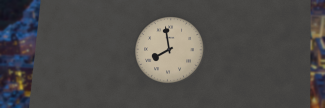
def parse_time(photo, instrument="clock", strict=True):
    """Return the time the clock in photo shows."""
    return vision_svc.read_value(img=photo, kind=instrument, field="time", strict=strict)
7:58
